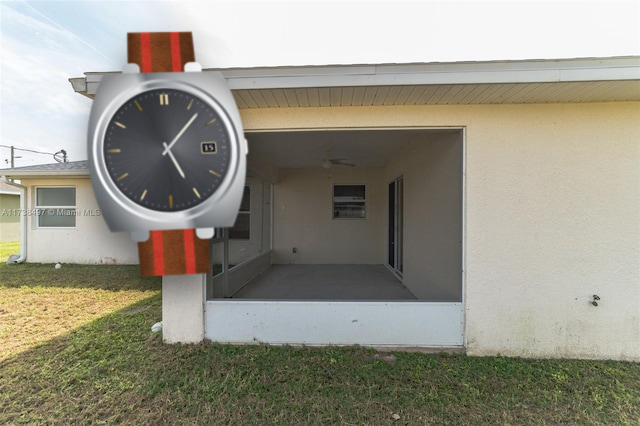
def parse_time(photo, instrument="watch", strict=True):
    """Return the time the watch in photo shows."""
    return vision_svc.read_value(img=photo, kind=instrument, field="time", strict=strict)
5:07
